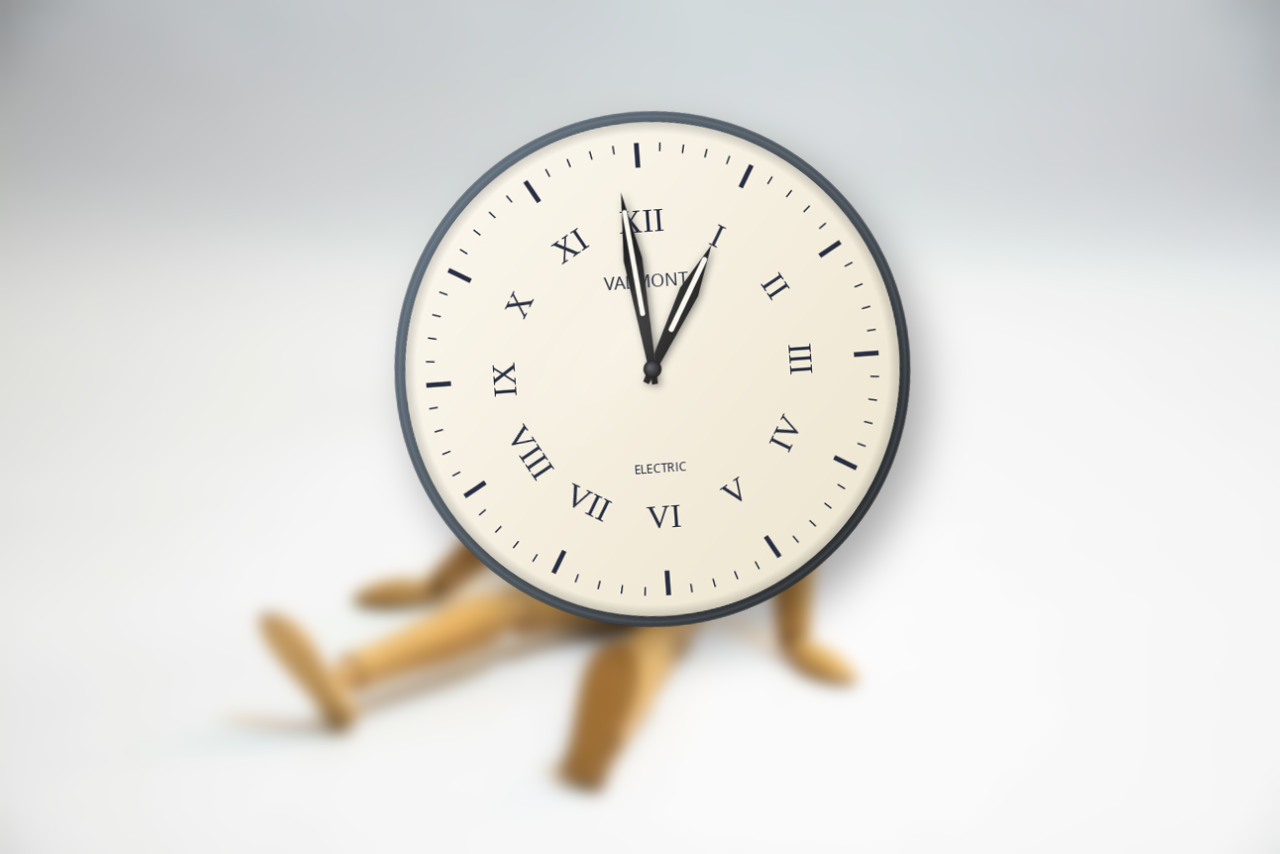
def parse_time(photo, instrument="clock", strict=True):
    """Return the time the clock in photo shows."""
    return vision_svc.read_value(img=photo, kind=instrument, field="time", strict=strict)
12:59
